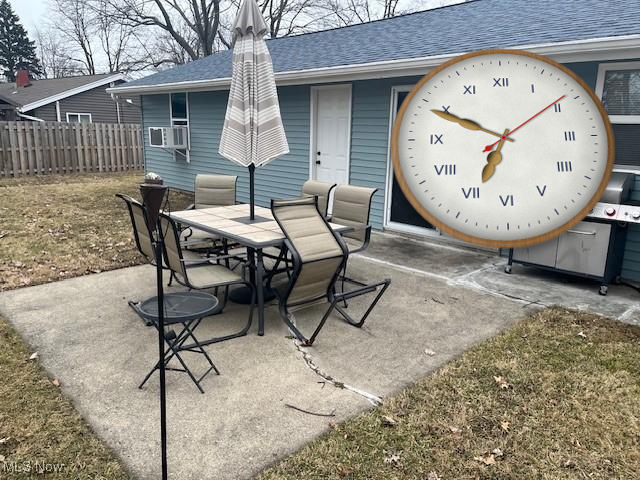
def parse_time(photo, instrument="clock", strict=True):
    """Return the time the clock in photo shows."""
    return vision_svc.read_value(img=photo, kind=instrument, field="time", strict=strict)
6:49:09
